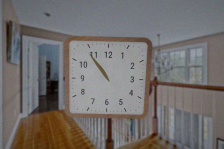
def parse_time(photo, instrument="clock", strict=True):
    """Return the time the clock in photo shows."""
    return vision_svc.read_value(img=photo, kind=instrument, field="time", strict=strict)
10:54
